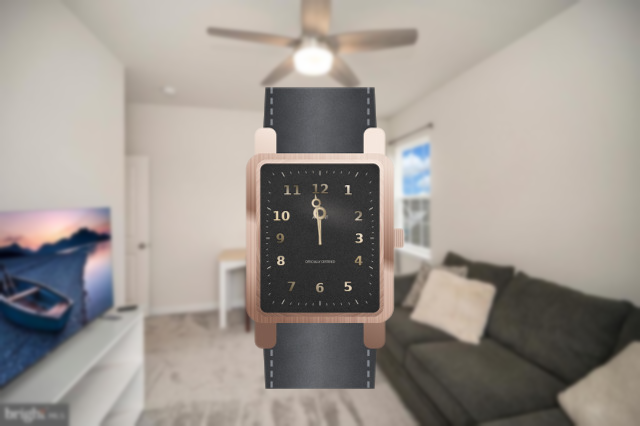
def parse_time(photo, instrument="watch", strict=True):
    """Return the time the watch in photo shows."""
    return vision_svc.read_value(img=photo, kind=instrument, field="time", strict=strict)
11:59
